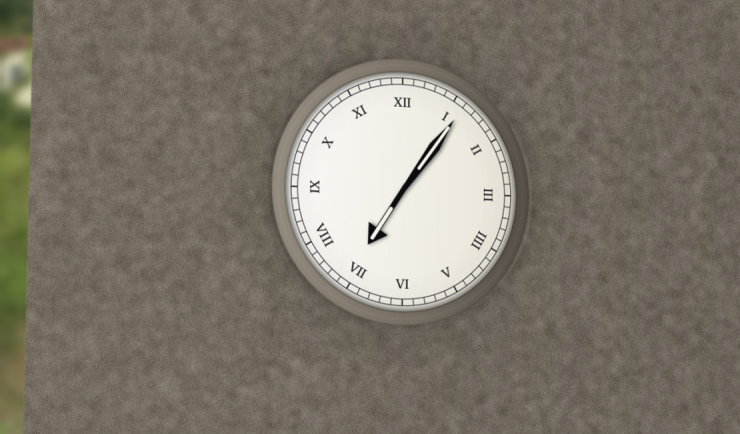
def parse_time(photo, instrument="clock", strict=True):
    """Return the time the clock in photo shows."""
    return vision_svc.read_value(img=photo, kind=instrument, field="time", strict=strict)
7:06
